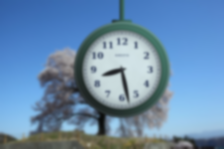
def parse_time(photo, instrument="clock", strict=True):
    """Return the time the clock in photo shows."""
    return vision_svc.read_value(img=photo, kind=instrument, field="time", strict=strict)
8:28
